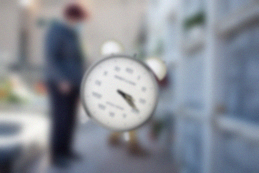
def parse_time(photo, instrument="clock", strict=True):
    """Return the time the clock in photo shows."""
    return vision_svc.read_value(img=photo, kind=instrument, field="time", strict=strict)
3:19
